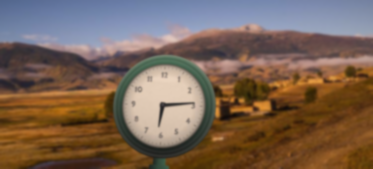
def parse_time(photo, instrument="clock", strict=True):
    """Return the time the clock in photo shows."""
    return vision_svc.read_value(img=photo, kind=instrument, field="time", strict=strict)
6:14
